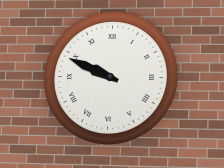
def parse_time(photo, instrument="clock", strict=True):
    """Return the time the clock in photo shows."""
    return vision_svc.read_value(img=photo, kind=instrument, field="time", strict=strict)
9:49
